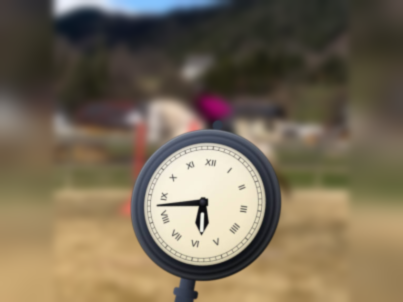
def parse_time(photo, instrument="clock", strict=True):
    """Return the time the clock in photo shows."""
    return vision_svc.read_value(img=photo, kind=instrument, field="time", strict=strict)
5:43
